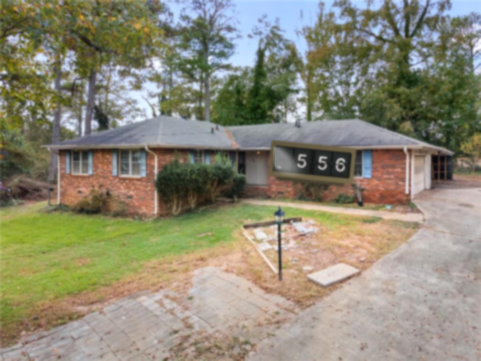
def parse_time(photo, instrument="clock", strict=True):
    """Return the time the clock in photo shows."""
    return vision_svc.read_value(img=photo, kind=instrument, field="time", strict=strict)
5:56
